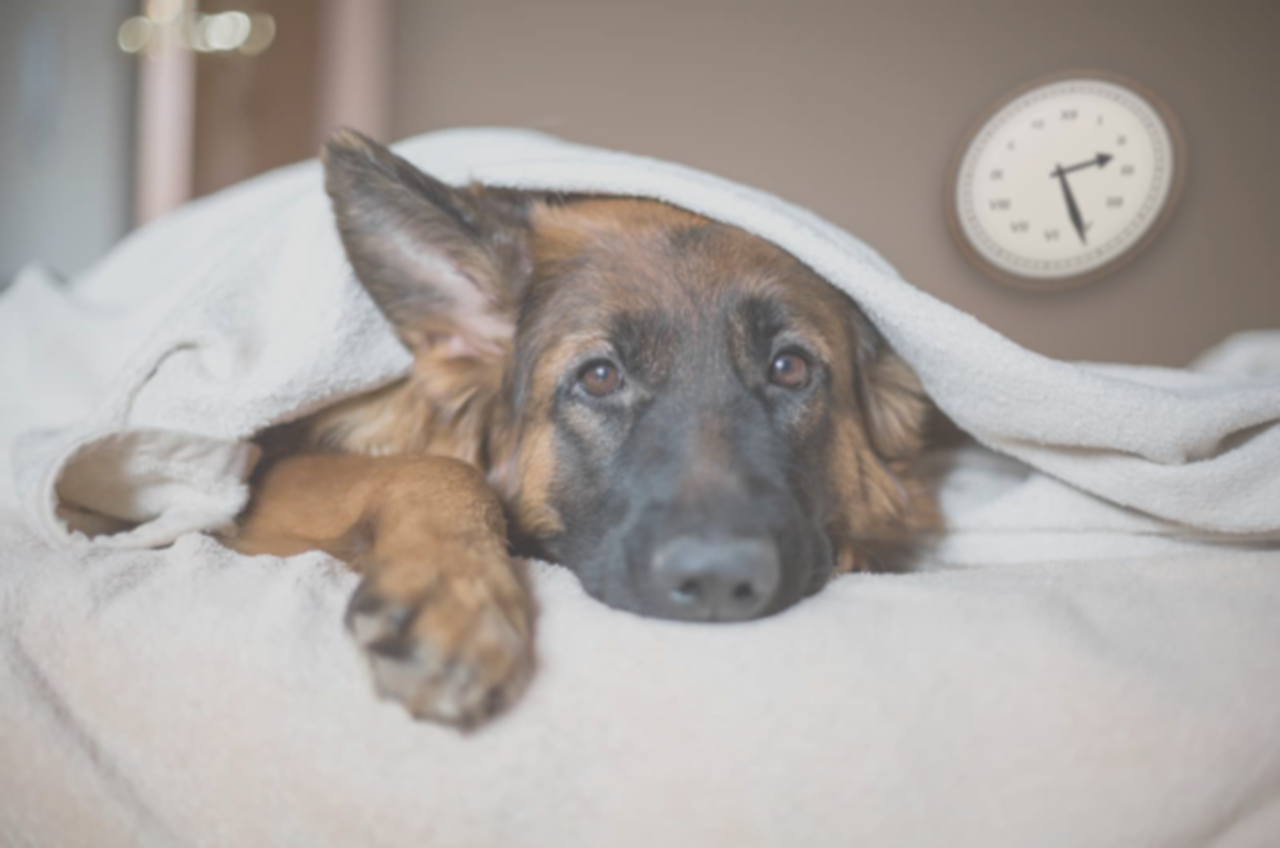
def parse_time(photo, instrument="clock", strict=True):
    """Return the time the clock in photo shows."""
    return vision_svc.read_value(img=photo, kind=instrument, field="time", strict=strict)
2:26
